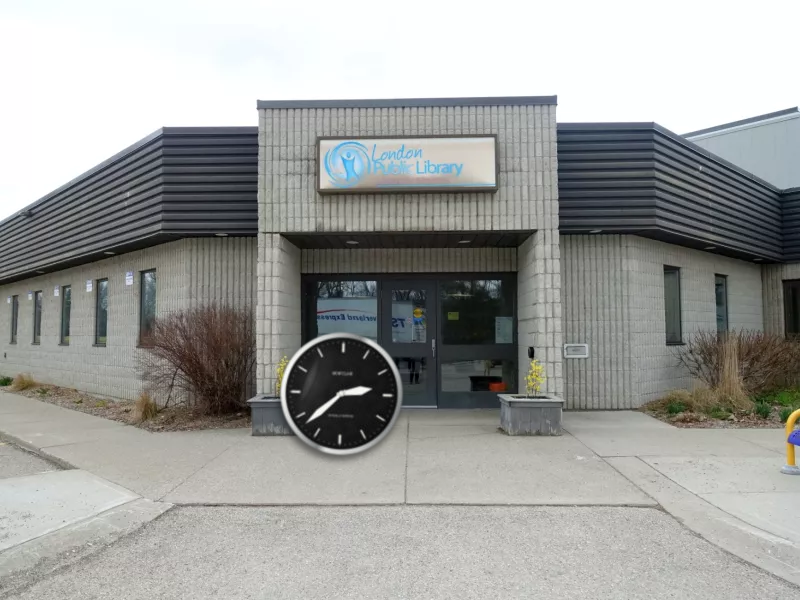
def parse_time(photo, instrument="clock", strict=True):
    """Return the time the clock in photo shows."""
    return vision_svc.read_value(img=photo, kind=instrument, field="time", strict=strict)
2:38
